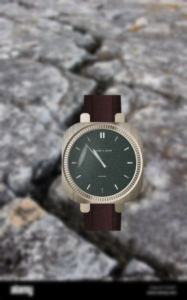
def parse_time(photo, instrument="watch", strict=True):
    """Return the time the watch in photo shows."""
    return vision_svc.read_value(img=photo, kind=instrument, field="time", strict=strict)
10:53
